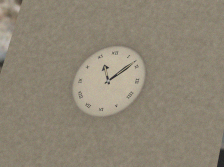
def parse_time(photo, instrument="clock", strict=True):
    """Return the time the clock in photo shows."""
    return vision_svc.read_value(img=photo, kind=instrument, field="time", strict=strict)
11:08
